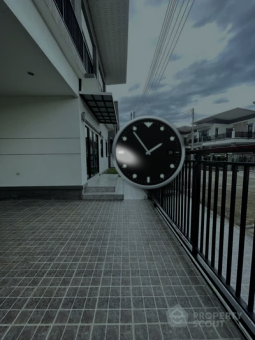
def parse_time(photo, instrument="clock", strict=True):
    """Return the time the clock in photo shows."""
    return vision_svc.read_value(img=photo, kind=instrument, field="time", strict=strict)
1:54
